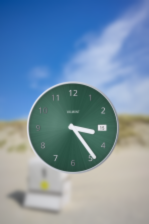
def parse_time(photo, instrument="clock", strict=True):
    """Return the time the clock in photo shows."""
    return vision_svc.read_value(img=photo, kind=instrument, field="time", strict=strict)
3:24
